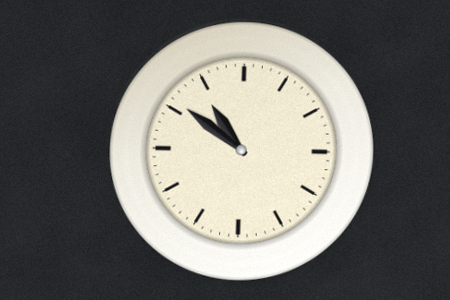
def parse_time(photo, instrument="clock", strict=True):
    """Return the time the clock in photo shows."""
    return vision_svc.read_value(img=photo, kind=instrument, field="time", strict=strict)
10:51
